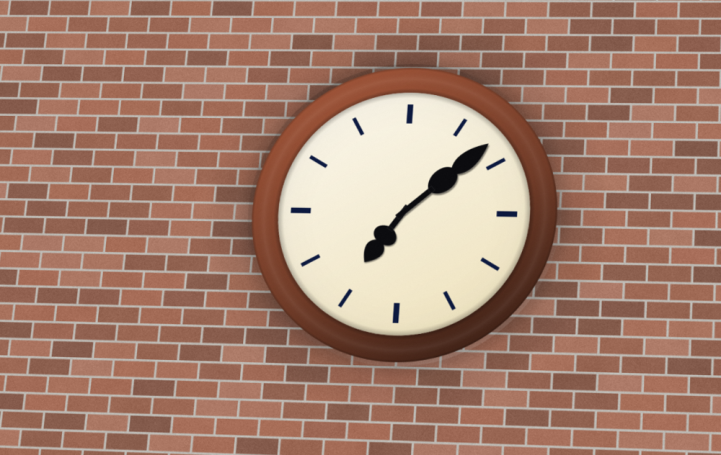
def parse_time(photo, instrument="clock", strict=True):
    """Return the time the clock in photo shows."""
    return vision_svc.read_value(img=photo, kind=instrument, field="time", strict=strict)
7:08
